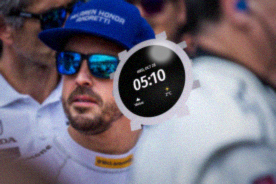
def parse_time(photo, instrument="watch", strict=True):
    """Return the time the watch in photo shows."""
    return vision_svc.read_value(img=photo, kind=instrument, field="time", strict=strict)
5:10
